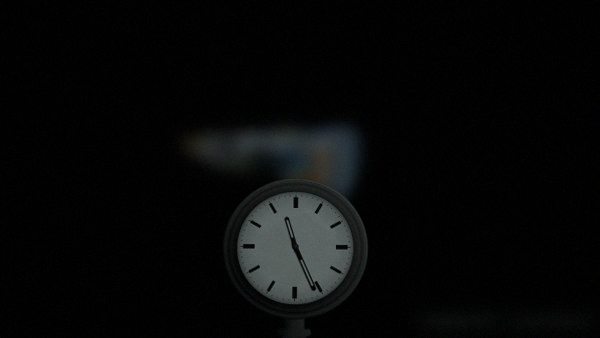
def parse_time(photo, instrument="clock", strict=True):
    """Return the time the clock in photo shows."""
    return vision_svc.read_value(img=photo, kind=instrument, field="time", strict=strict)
11:26
